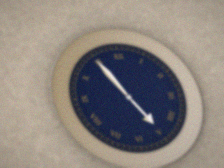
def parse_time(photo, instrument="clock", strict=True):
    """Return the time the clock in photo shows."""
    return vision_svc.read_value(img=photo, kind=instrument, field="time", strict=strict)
4:55
